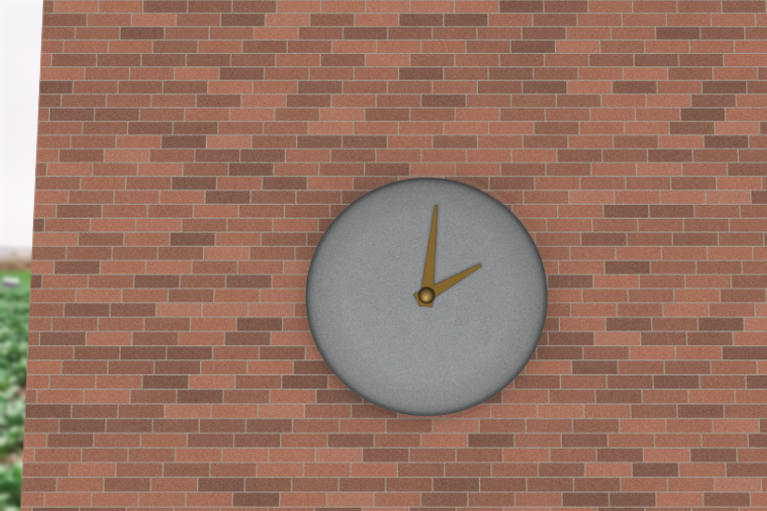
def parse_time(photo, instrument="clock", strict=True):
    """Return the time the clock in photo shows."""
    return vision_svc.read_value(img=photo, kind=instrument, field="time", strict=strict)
2:01
